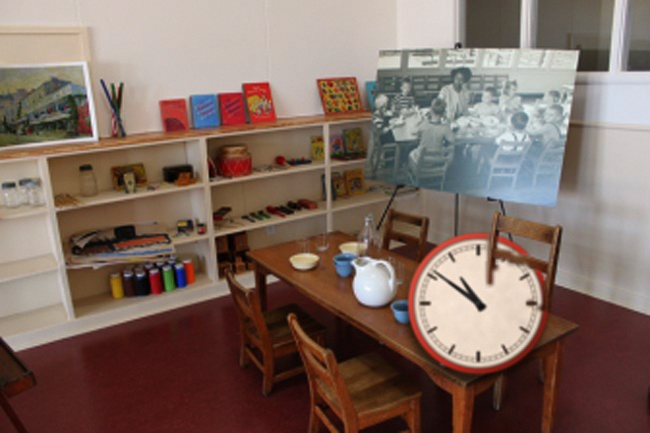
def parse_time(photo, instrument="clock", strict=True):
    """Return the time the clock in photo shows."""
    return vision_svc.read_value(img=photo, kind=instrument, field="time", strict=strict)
10:51
